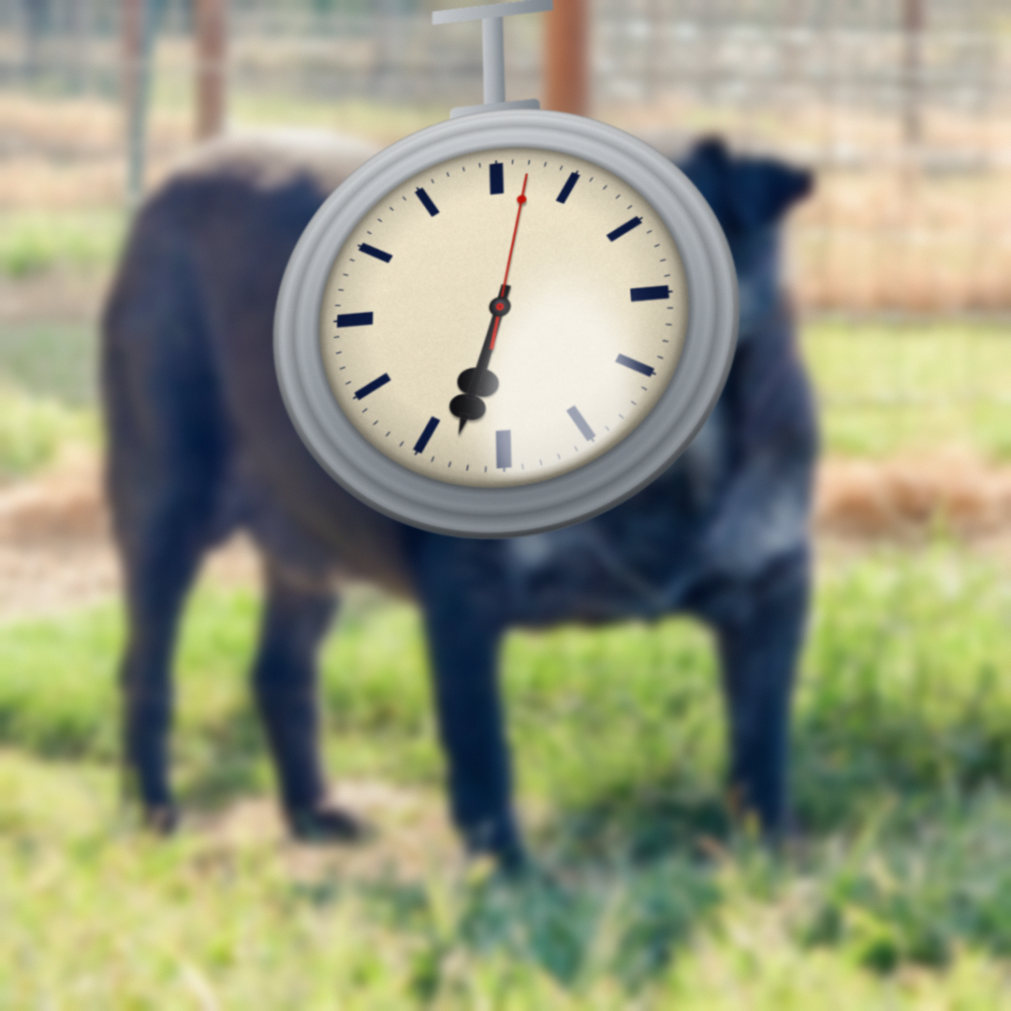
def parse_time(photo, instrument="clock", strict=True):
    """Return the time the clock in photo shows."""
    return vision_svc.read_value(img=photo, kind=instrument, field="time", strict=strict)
6:33:02
